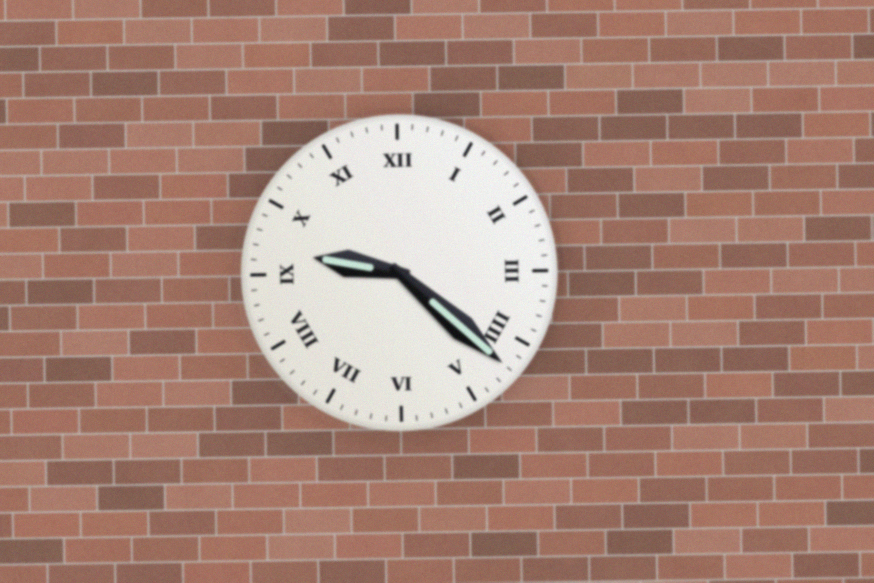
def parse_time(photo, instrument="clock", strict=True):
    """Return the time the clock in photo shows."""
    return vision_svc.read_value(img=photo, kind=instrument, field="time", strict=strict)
9:22
